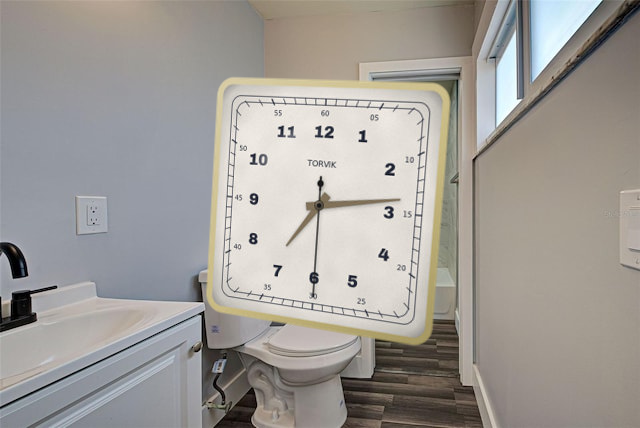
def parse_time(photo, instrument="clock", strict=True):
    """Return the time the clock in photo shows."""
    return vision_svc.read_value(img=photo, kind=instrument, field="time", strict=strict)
7:13:30
